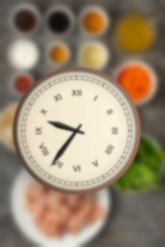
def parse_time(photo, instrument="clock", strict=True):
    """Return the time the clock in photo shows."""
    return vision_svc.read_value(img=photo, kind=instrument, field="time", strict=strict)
9:36
